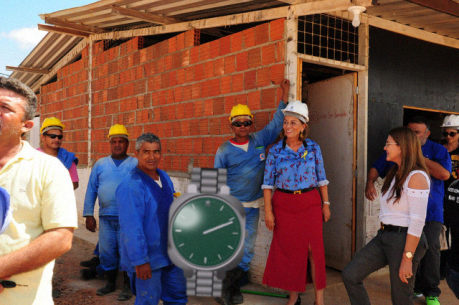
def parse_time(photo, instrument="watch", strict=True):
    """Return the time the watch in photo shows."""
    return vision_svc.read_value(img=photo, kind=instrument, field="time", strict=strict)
2:11
